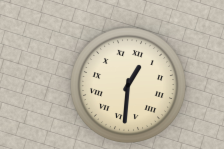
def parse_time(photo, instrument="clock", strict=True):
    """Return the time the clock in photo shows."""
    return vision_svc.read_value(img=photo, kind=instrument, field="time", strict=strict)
12:28
